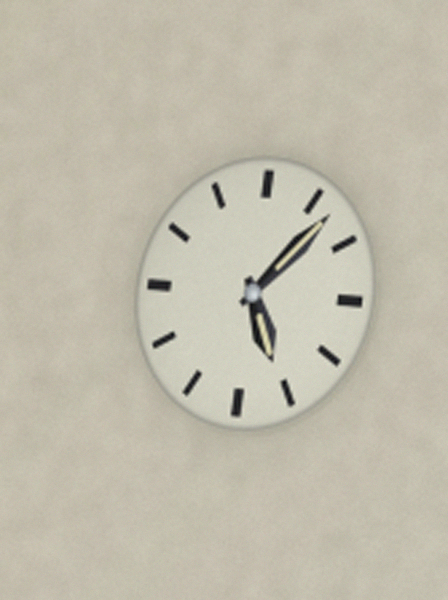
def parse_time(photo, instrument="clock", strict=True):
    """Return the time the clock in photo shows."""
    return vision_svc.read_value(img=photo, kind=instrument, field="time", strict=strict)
5:07
